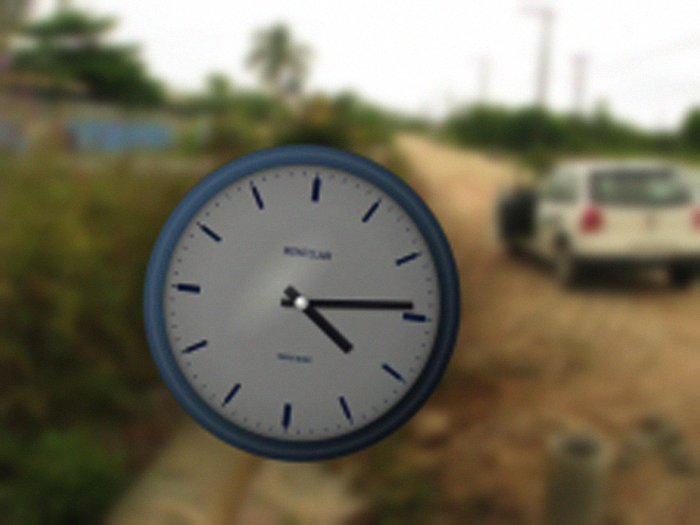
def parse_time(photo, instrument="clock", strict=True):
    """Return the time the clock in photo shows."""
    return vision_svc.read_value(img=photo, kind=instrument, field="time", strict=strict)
4:14
